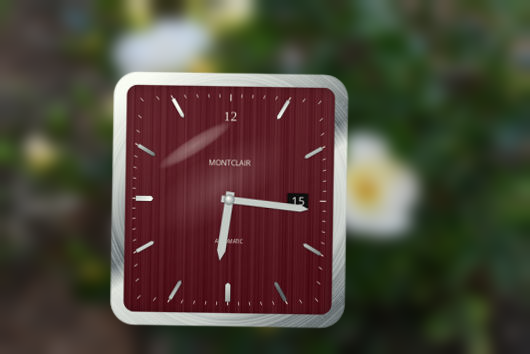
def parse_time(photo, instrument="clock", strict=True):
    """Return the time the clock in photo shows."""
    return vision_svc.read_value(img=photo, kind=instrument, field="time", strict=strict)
6:16
